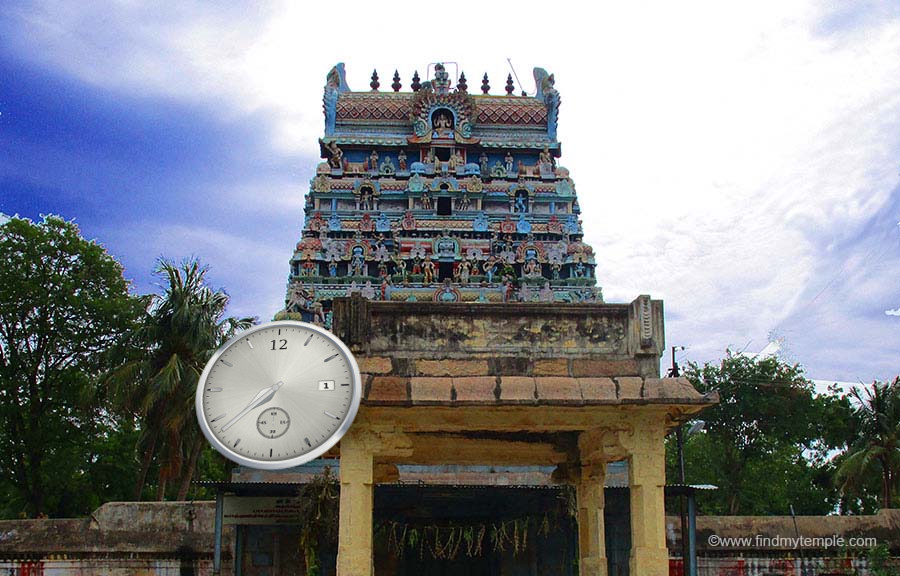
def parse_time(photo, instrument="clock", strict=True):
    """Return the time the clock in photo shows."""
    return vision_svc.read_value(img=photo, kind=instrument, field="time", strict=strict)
7:38
